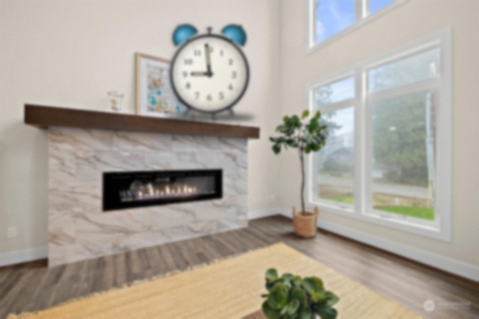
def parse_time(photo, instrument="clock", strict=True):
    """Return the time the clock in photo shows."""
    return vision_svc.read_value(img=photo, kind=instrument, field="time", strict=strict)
8:59
